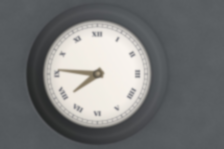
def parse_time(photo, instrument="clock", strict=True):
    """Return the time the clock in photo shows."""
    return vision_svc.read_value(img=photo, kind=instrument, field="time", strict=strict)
7:46
